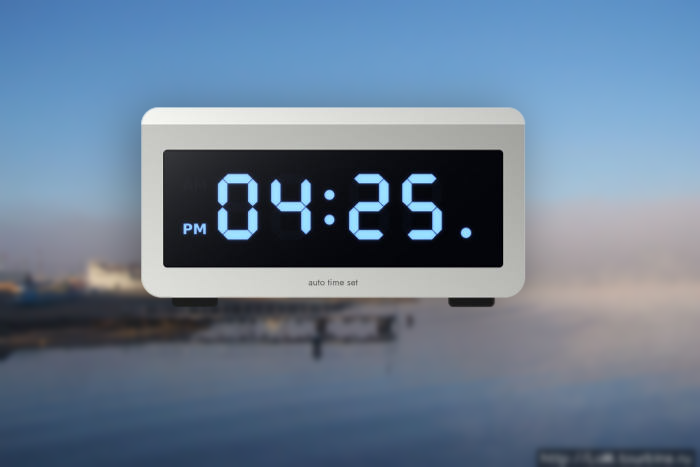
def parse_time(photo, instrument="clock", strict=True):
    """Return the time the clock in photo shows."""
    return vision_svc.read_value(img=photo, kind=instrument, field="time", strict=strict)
4:25
